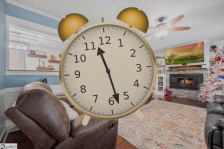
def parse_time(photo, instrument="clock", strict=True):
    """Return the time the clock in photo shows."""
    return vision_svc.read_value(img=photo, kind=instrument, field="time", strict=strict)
11:28
